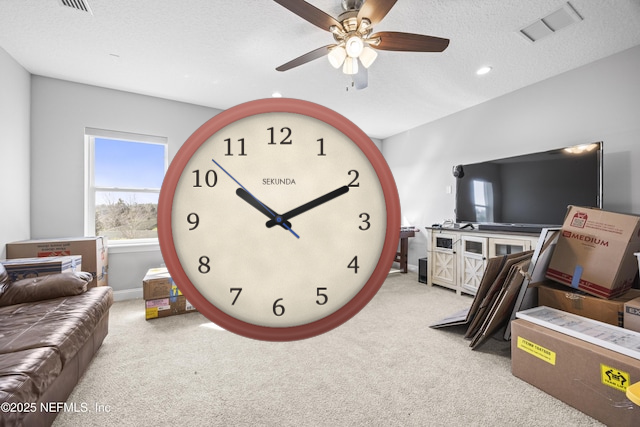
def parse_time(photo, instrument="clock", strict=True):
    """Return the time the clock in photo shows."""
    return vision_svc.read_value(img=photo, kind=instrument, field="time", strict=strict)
10:10:52
